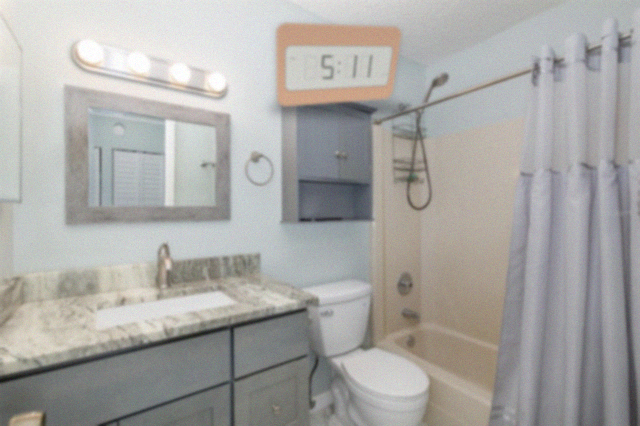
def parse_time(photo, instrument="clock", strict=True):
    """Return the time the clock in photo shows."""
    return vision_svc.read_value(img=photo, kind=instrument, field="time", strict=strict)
5:11
